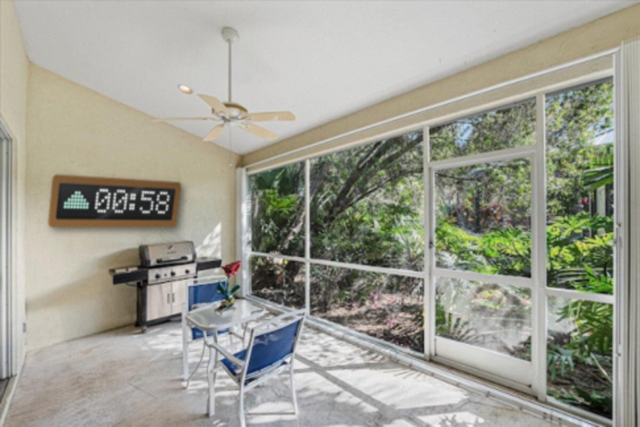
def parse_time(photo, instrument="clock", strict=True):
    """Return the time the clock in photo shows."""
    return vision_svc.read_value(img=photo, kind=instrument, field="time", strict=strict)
0:58
